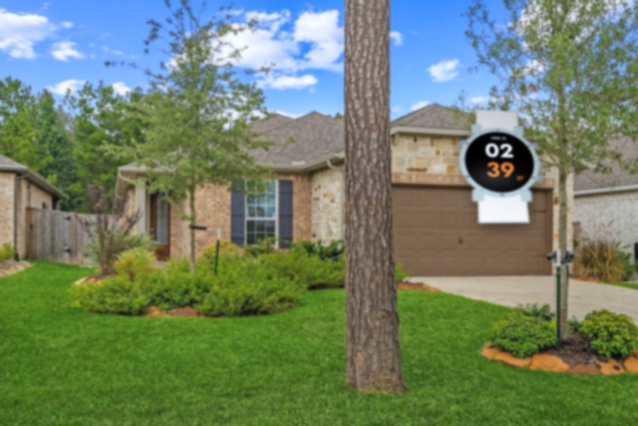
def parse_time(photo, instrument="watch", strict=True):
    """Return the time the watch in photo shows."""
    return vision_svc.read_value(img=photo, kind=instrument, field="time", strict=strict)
2:39
